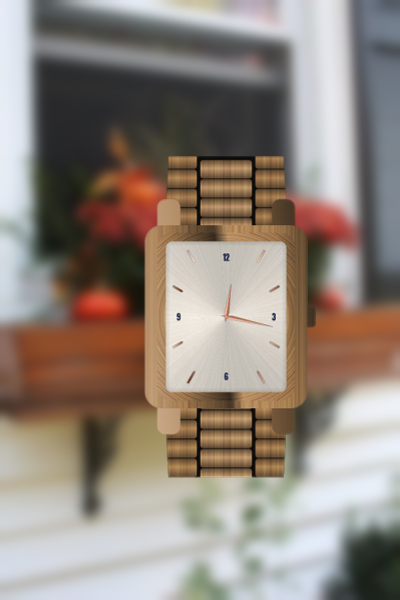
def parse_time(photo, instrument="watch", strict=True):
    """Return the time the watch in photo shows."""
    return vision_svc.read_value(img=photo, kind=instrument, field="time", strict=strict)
12:17
